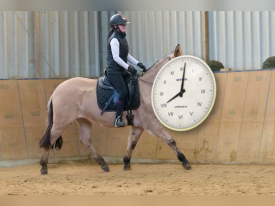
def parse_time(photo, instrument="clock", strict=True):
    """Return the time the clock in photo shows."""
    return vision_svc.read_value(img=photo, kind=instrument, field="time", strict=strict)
8:01
